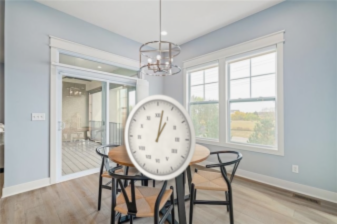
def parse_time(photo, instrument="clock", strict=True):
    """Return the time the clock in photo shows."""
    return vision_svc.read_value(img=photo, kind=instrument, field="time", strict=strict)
1:02
